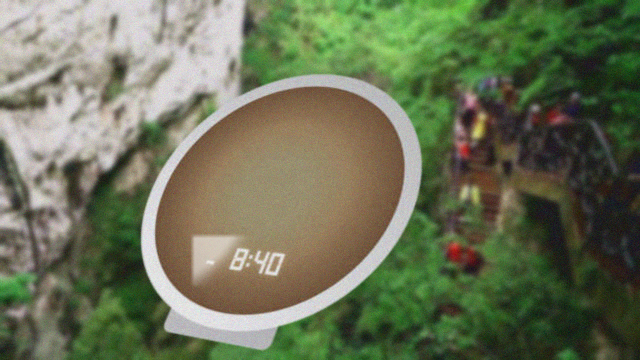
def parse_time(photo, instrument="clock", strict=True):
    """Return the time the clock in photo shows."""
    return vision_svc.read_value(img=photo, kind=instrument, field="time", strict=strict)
8:40
